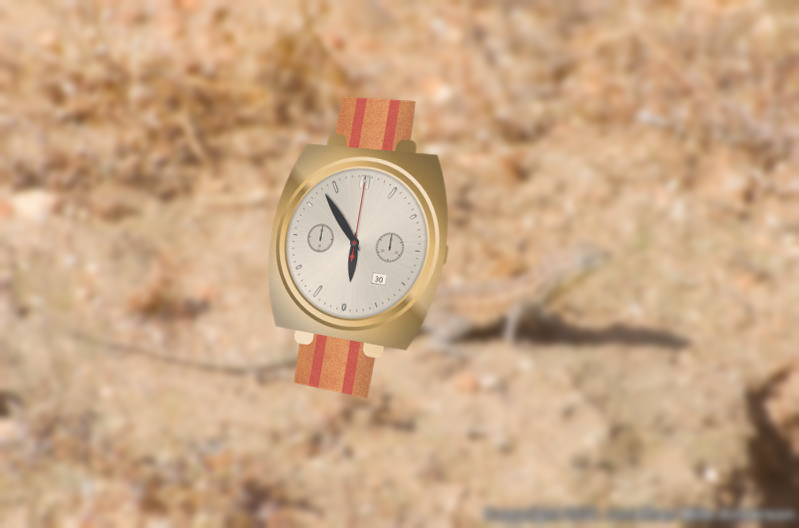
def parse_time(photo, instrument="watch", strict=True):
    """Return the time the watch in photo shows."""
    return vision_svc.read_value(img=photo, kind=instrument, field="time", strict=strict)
5:53
